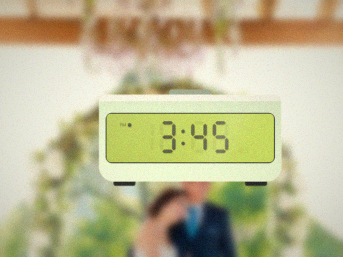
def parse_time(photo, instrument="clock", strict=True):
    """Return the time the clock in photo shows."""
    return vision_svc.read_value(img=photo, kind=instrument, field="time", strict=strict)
3:45
